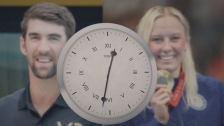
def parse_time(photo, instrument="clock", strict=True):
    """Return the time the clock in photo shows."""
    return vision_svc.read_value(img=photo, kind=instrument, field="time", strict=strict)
12:32
